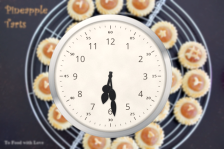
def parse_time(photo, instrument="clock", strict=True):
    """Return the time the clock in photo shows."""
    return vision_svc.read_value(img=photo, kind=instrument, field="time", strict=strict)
6:29
